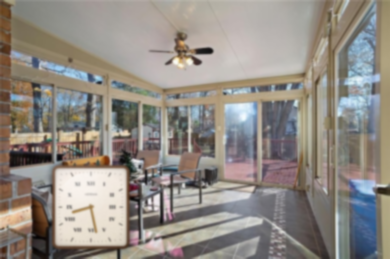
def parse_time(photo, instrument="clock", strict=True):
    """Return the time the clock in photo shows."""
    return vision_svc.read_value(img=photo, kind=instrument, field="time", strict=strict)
8:28
